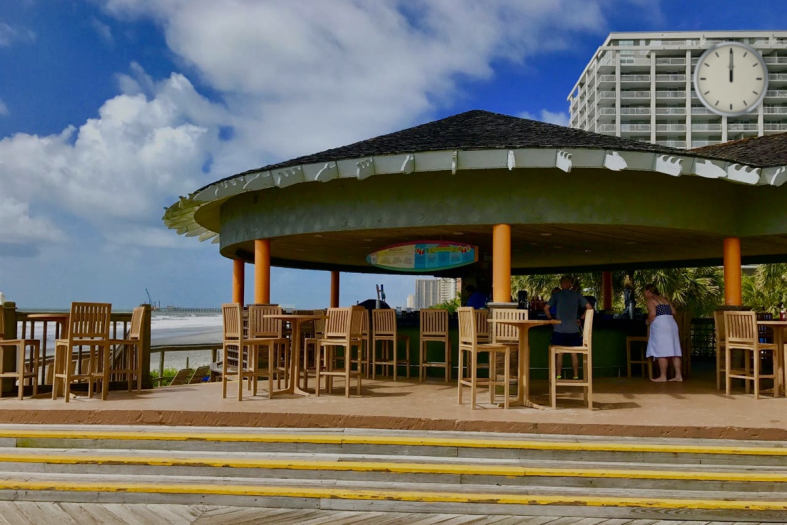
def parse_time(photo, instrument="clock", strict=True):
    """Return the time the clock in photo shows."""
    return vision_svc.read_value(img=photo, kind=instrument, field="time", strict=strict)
12:00
